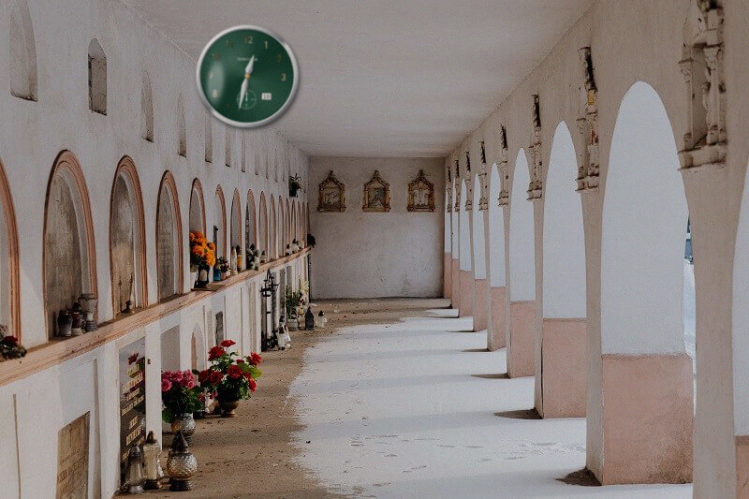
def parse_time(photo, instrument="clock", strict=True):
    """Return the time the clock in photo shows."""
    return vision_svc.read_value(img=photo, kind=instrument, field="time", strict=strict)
12:32
